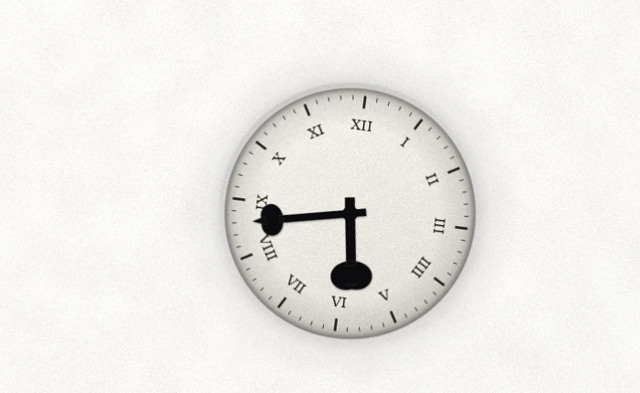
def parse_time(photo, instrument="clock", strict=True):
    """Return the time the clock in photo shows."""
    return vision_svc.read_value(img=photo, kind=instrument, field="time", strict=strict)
5:43
